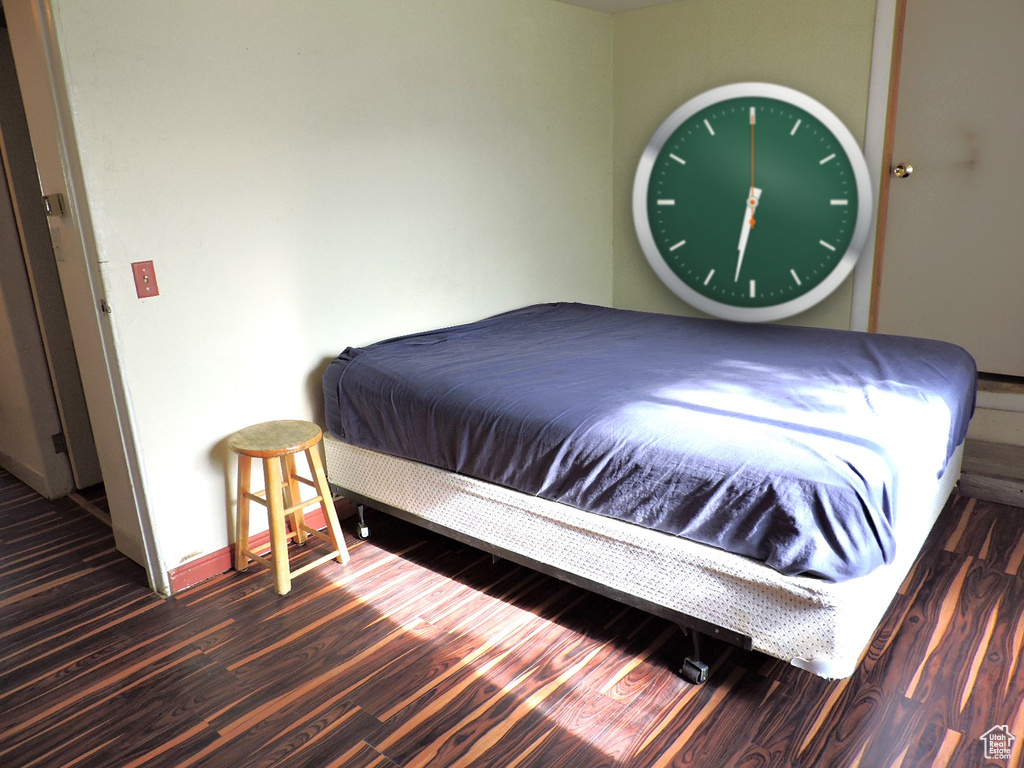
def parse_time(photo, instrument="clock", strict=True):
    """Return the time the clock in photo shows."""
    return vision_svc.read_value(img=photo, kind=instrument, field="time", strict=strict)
6:32:00
